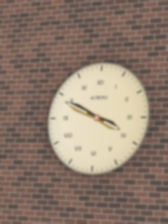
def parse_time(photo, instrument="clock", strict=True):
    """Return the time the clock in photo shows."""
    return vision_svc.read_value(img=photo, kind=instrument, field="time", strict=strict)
3:49
